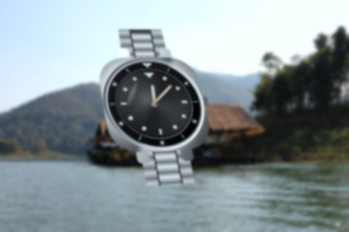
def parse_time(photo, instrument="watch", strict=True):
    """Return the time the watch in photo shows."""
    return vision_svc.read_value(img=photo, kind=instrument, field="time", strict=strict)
12:08
